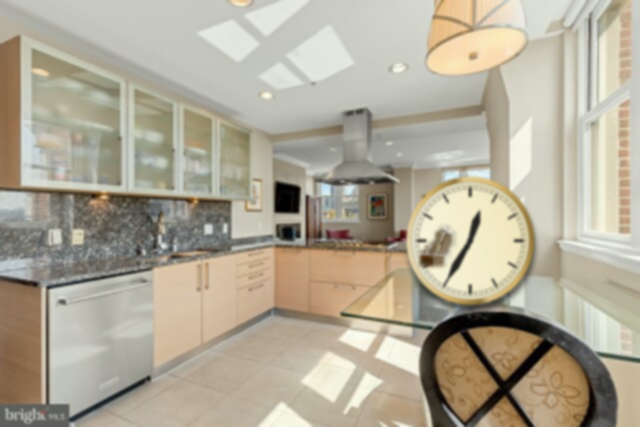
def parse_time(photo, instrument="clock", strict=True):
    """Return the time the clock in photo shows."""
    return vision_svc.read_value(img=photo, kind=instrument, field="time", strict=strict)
12:35
